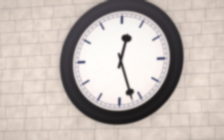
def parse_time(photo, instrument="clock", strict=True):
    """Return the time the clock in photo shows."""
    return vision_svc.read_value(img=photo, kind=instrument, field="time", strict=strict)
12:27
